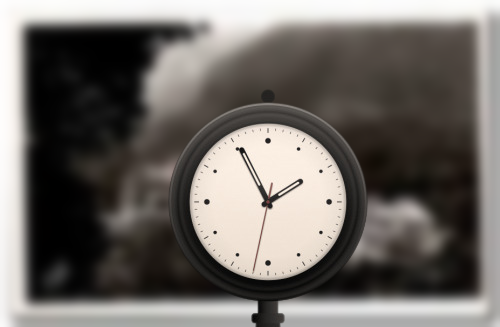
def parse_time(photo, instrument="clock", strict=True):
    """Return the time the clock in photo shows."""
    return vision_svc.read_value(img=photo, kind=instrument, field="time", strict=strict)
1:55:32
